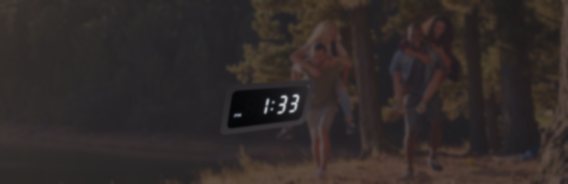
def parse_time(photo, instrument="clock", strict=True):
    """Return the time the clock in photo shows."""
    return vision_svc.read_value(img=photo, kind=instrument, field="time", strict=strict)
1:33
